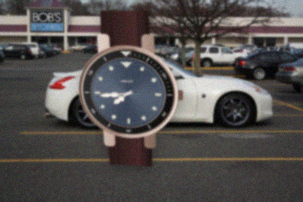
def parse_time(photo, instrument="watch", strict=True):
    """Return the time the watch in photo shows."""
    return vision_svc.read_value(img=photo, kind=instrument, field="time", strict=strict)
7:44
